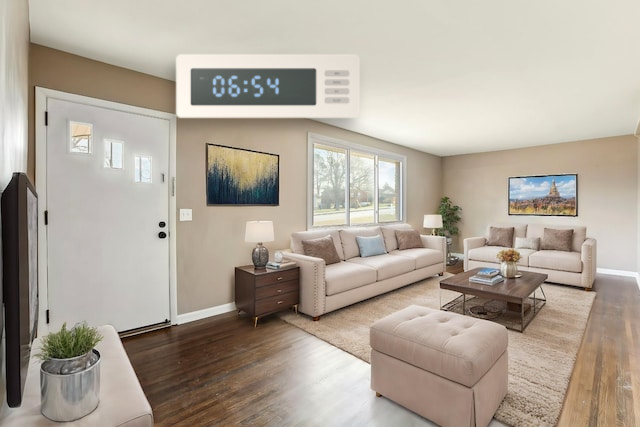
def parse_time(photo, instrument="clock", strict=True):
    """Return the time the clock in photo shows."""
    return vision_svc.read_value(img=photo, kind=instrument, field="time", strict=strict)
6:54
